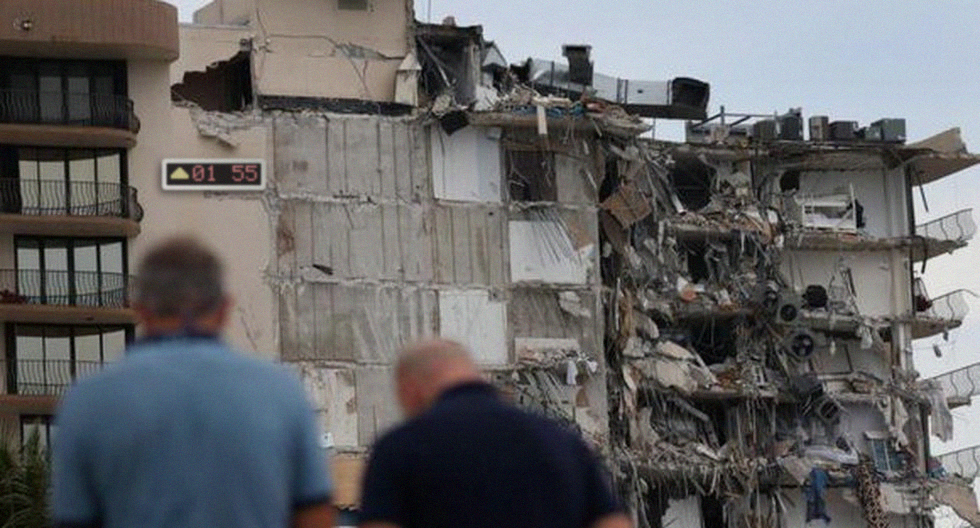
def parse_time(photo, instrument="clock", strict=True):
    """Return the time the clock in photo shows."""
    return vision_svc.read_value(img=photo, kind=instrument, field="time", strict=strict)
1:55
